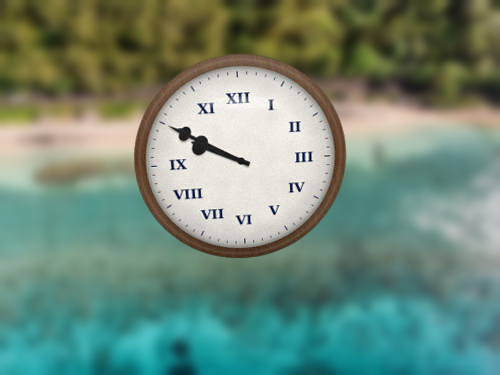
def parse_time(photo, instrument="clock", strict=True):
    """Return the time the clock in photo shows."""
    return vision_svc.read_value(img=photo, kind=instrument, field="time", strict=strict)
9:50
